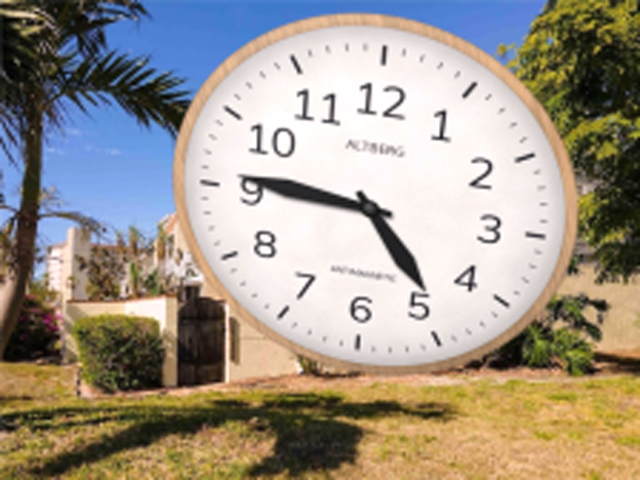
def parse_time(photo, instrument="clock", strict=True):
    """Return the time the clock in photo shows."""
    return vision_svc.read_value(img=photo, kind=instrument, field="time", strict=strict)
4:46
